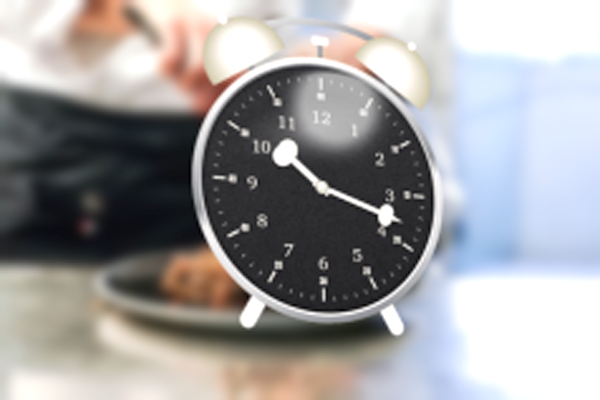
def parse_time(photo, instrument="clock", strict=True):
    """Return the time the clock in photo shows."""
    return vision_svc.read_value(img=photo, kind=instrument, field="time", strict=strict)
10:18
